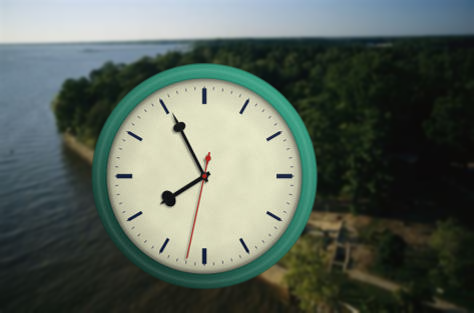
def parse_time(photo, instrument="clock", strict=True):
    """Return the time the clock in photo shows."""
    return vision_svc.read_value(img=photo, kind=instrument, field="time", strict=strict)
7:55:32
